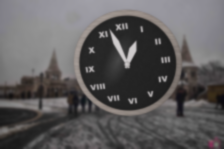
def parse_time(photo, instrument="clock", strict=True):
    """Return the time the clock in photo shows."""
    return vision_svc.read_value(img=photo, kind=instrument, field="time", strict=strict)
12:57
